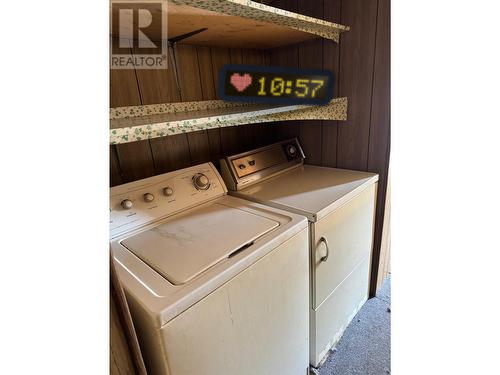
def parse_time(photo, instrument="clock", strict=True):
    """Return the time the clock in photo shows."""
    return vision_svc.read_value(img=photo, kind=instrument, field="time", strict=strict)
10:57
